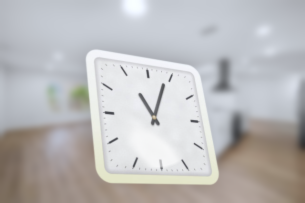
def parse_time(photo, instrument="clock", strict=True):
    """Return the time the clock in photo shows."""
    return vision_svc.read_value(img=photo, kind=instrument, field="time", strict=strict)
11:04
